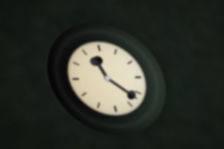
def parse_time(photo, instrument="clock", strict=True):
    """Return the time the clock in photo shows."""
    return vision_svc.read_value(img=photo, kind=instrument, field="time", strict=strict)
11:22
